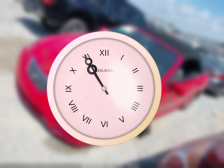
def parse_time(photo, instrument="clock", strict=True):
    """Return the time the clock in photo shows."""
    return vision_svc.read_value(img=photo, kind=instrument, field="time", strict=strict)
10:55
